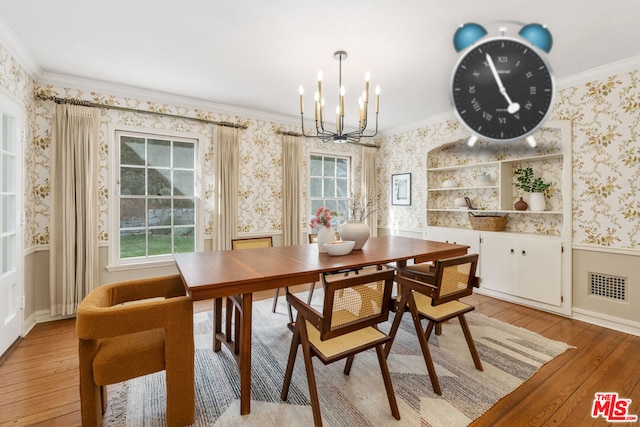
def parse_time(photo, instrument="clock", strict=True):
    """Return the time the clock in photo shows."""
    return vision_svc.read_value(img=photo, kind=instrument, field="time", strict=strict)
4:56
